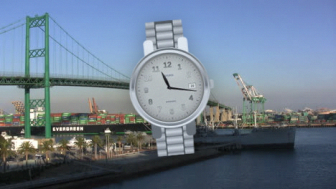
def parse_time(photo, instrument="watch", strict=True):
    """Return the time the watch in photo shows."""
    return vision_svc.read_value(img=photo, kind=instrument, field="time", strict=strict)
11:17
